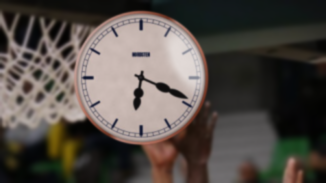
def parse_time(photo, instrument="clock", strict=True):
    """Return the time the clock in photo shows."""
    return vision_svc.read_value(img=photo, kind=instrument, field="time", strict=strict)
6:19
